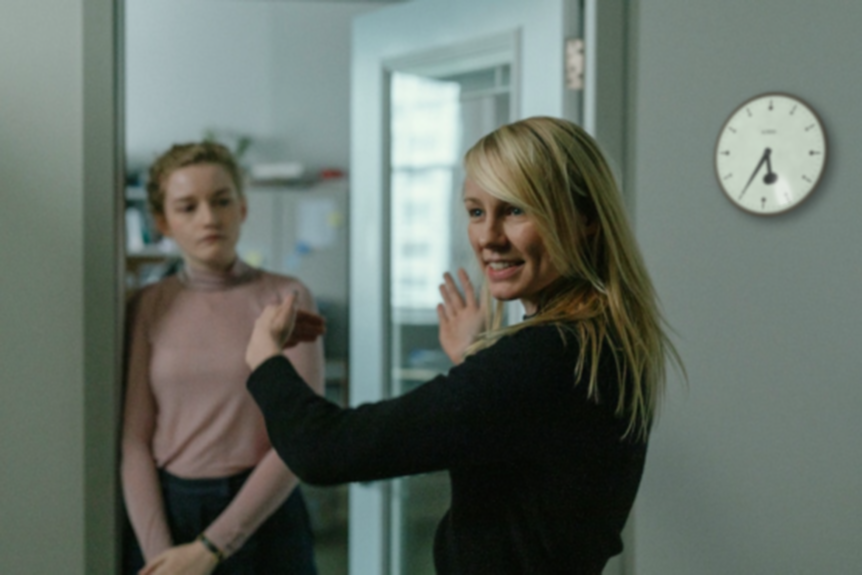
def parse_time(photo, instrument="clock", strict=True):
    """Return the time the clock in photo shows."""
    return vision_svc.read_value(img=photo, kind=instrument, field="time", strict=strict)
5:35
